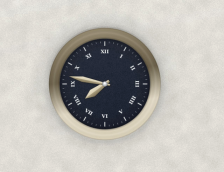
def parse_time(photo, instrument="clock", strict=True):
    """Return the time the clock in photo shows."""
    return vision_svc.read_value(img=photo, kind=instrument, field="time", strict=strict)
7:47
